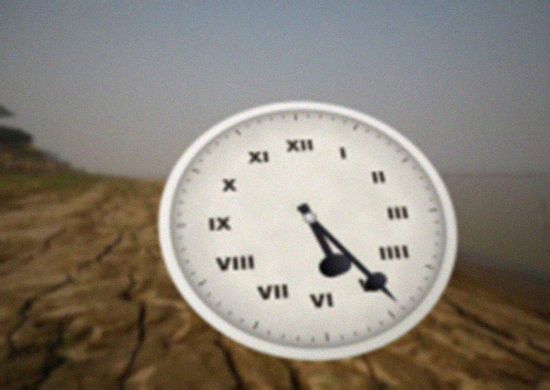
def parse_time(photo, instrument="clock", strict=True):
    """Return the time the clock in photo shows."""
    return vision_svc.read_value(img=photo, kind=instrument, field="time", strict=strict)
5:24
